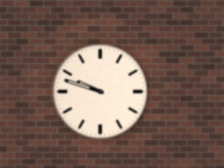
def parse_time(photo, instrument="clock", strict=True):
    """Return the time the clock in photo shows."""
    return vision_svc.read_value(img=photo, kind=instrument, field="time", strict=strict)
9:48
